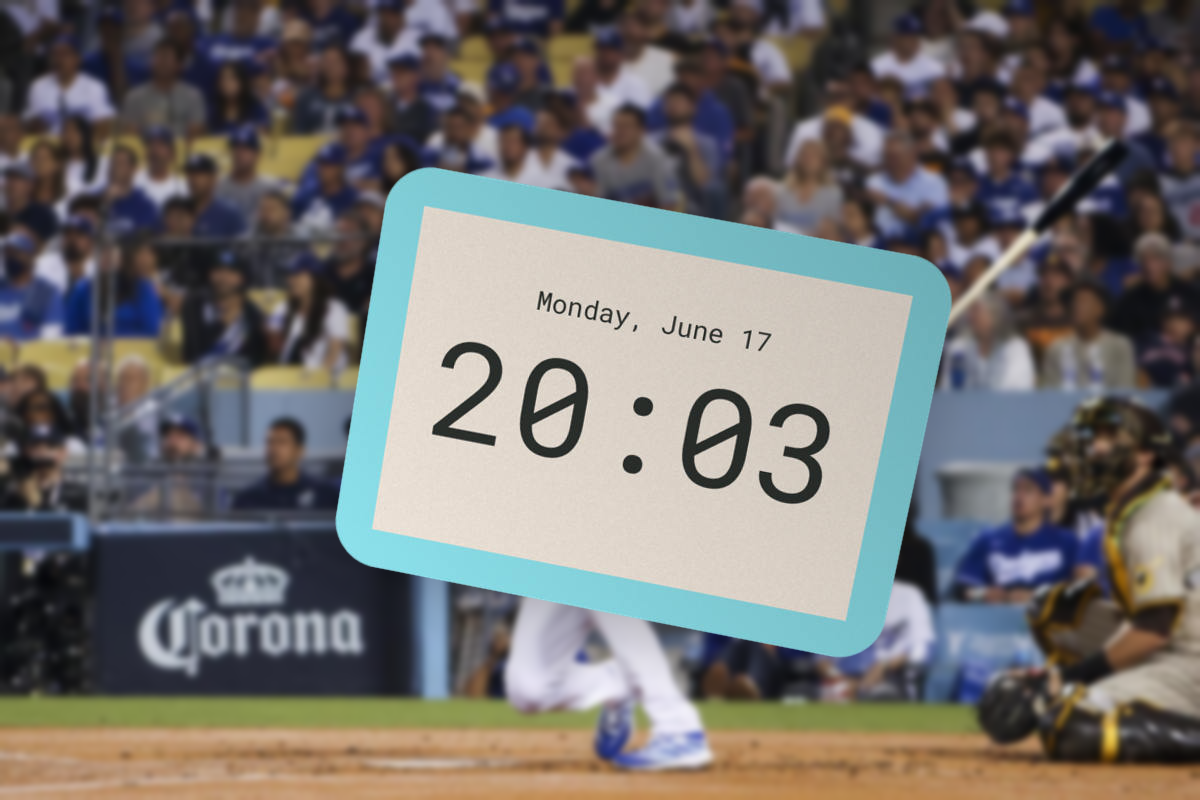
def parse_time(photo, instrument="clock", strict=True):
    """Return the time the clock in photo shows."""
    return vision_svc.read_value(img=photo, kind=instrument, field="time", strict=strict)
20:03
